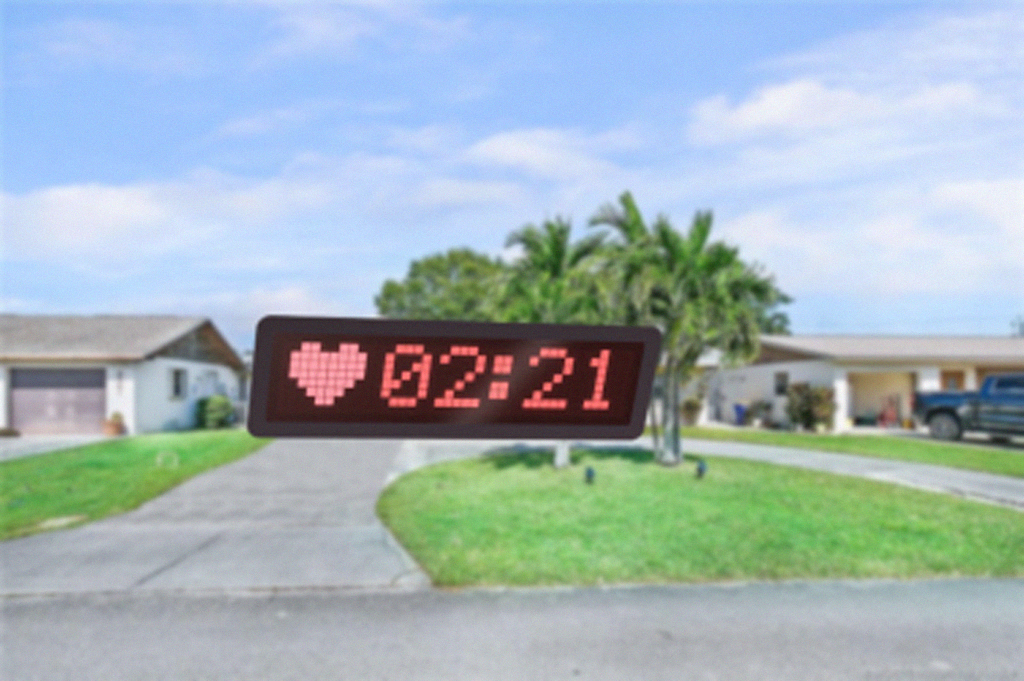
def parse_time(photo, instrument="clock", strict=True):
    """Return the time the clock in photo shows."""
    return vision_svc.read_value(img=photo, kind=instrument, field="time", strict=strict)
2:21
